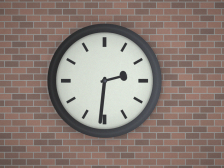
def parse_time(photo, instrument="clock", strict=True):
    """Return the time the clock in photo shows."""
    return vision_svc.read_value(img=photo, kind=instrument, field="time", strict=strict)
2:31
